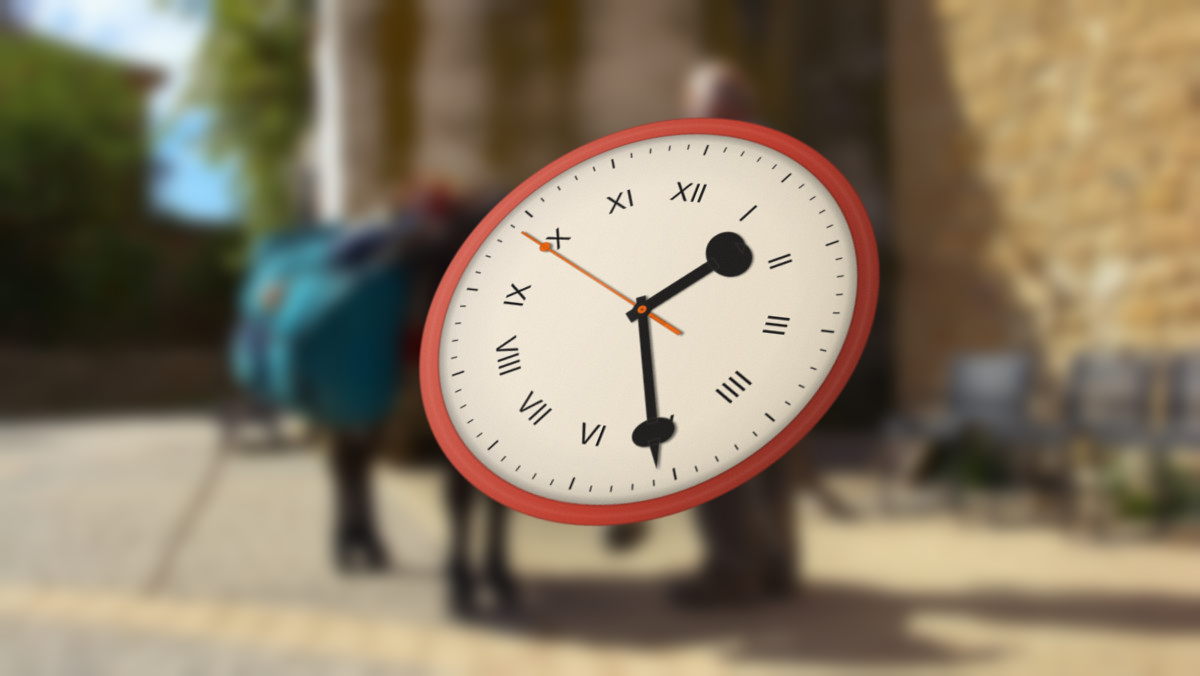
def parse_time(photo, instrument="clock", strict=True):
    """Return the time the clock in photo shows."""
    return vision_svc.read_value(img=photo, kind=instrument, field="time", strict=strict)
1:25:49
